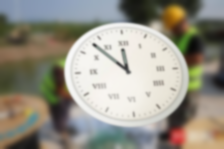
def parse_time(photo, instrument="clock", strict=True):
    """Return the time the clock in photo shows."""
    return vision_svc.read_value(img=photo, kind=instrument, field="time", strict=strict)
11:53
